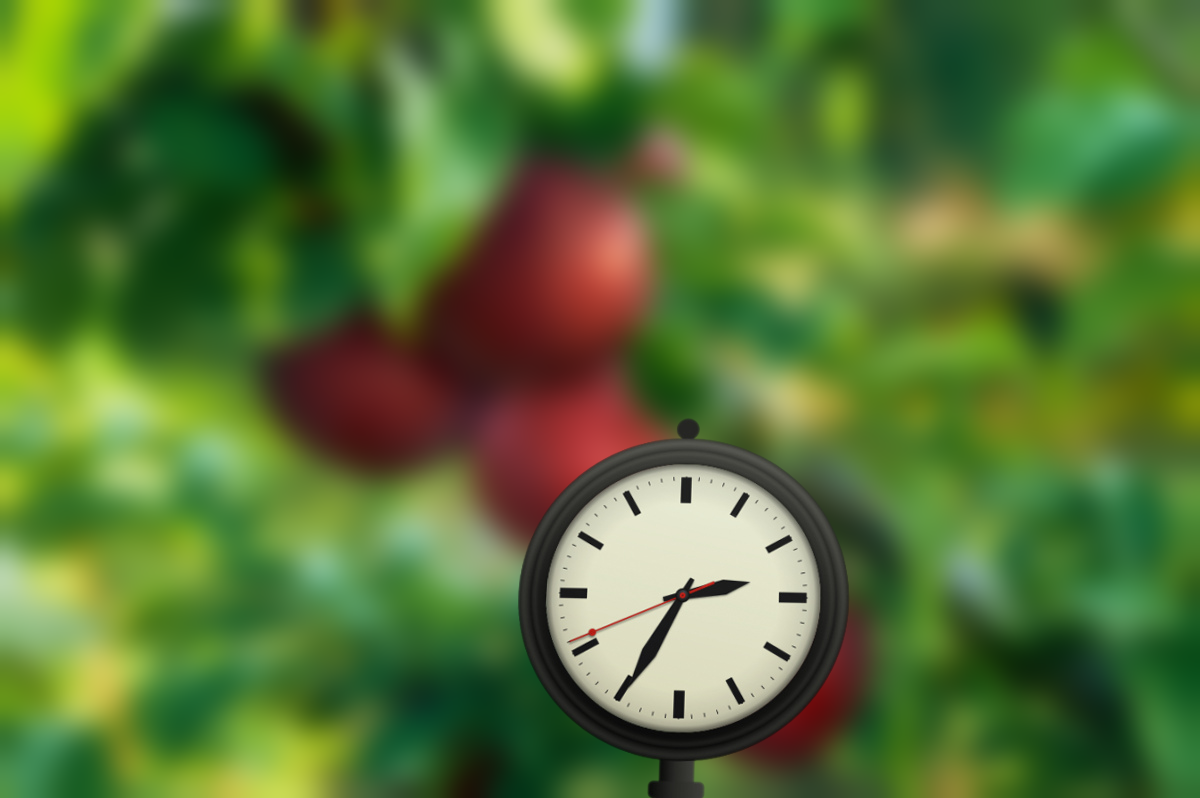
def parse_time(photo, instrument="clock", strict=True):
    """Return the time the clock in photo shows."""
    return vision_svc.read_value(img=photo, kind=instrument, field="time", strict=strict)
2:34:41
